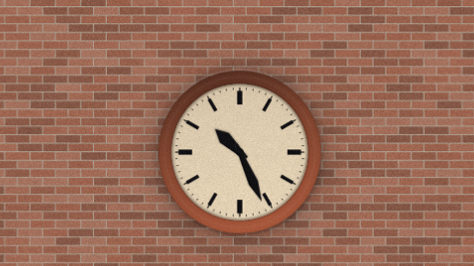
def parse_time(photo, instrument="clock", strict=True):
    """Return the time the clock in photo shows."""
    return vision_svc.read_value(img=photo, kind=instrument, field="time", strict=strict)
10:26
